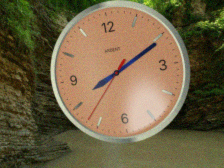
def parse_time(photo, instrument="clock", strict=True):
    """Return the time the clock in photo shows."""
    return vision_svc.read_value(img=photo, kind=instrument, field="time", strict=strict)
8:10:37
